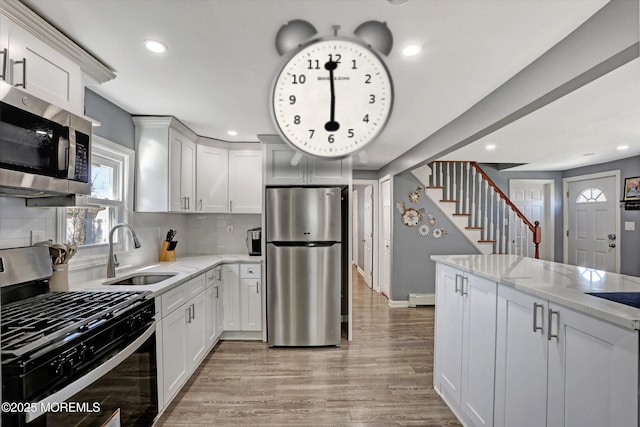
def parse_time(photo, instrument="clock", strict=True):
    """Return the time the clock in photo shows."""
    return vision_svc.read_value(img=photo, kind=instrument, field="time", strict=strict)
5:59
